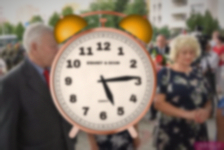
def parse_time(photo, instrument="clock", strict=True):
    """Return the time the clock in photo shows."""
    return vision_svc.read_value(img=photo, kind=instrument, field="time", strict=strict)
5:14
